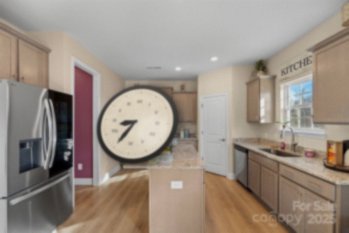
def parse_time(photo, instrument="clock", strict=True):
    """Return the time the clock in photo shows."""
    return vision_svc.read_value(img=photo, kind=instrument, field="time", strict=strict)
8:35
